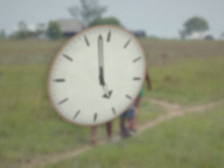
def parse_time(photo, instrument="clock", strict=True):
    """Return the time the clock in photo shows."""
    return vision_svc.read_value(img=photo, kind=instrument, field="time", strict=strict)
4:58
